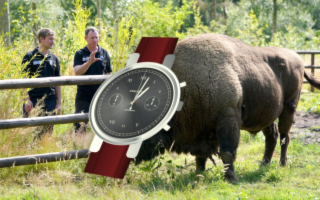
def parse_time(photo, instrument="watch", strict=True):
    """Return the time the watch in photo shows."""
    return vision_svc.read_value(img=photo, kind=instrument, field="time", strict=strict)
1:02
